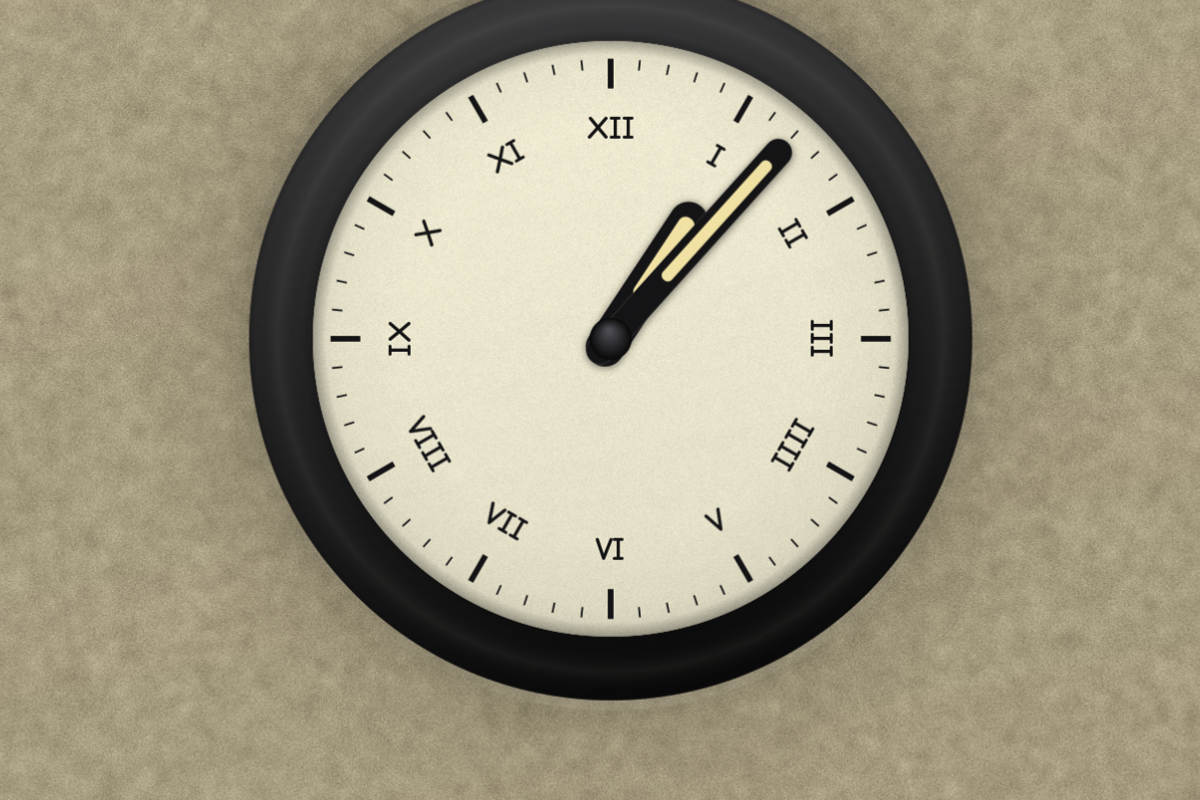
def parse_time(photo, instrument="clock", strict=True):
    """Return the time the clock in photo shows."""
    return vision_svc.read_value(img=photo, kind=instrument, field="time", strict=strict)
1:07
